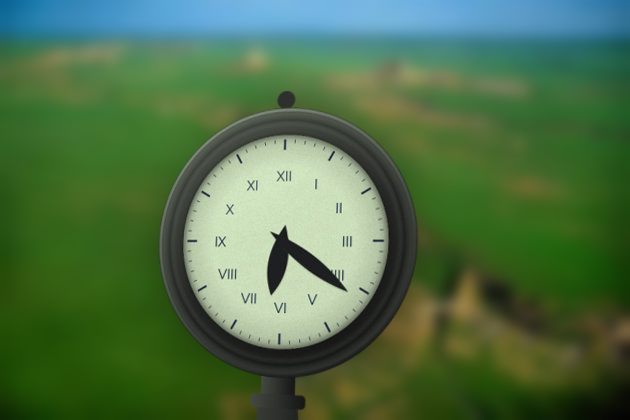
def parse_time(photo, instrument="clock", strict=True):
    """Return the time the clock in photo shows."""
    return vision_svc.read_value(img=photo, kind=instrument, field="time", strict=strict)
6:21
